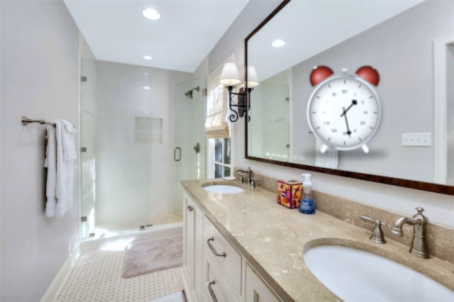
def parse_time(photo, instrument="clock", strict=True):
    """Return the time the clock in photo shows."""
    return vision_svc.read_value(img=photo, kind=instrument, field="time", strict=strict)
1:28
